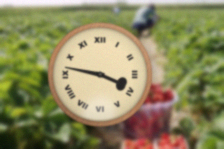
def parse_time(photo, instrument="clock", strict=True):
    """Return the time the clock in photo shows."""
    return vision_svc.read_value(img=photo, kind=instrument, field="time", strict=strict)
3:47
